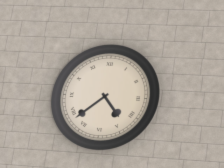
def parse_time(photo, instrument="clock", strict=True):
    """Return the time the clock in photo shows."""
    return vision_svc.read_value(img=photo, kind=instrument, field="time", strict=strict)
4:38
